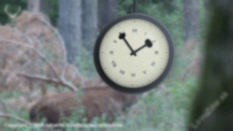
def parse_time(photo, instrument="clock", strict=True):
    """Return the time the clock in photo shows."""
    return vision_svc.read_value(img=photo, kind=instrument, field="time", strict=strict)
1:54
